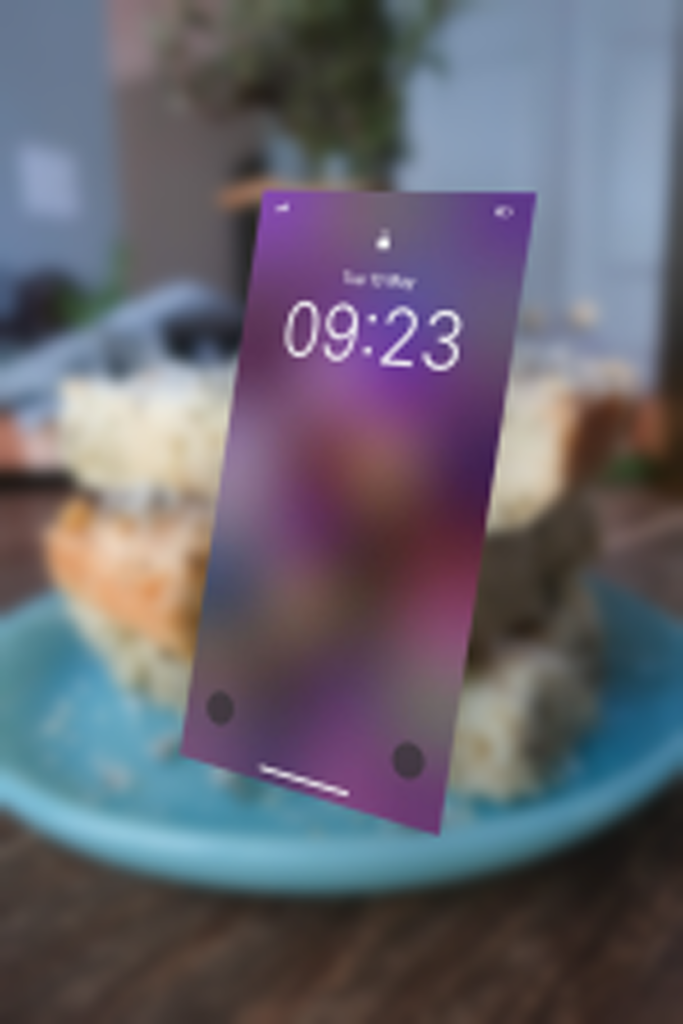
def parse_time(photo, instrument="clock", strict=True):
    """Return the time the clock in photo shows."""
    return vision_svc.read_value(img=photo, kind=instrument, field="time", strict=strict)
9:23
